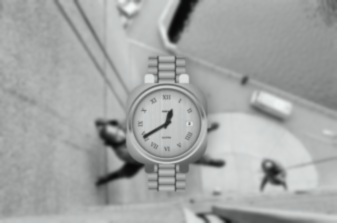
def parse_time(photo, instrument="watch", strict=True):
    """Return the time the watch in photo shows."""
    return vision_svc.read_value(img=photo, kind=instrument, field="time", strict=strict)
12:40
